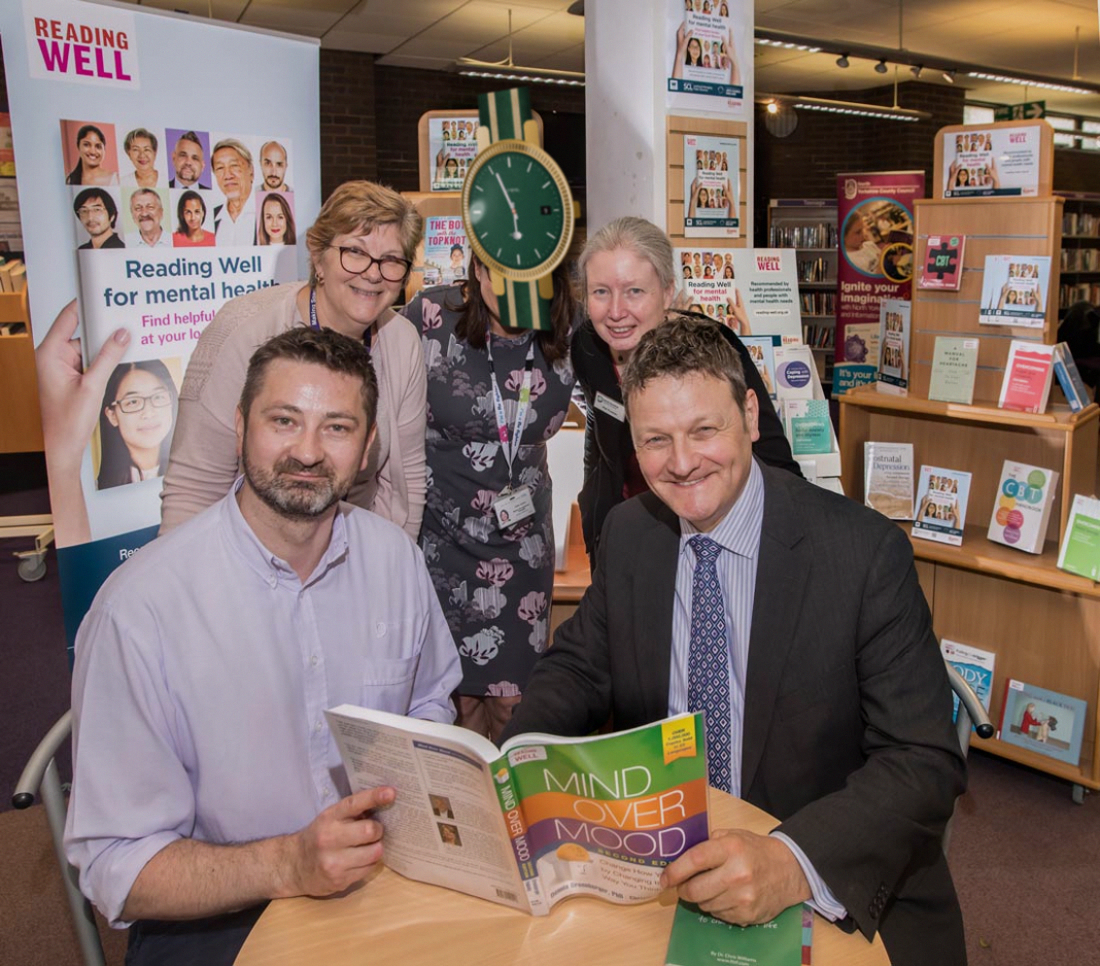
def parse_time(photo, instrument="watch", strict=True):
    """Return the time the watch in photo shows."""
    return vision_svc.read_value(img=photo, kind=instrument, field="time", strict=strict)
5:56
